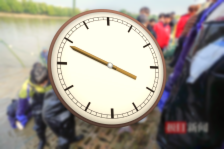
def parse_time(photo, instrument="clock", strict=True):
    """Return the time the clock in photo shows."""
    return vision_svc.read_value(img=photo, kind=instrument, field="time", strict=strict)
3:49
